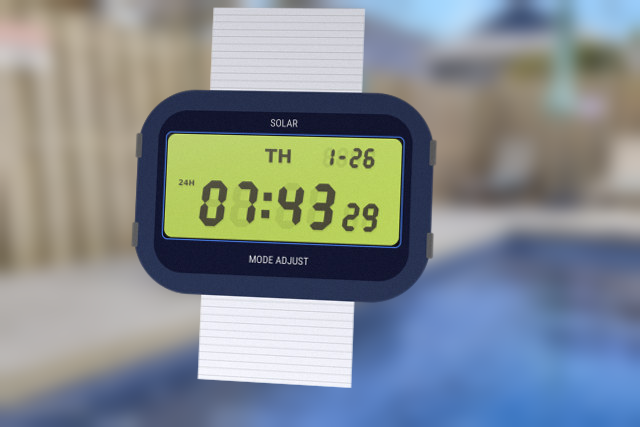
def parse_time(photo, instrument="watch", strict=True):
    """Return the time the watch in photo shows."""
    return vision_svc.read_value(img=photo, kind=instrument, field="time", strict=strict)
7:43:29
